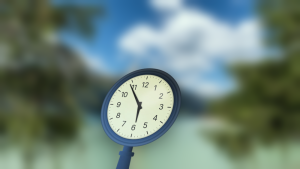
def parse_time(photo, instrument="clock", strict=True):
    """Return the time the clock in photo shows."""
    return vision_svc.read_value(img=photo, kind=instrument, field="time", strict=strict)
5:54
